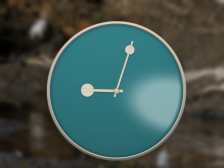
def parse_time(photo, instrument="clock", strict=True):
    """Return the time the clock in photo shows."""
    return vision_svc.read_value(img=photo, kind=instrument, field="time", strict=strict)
9:03
